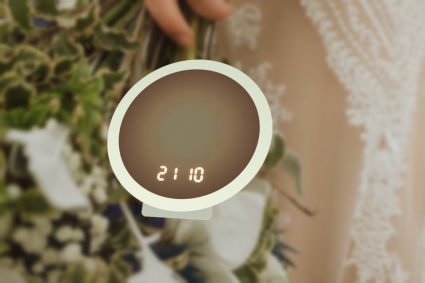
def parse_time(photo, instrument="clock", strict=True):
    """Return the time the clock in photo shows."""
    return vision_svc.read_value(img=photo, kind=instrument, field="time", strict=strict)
21:10
